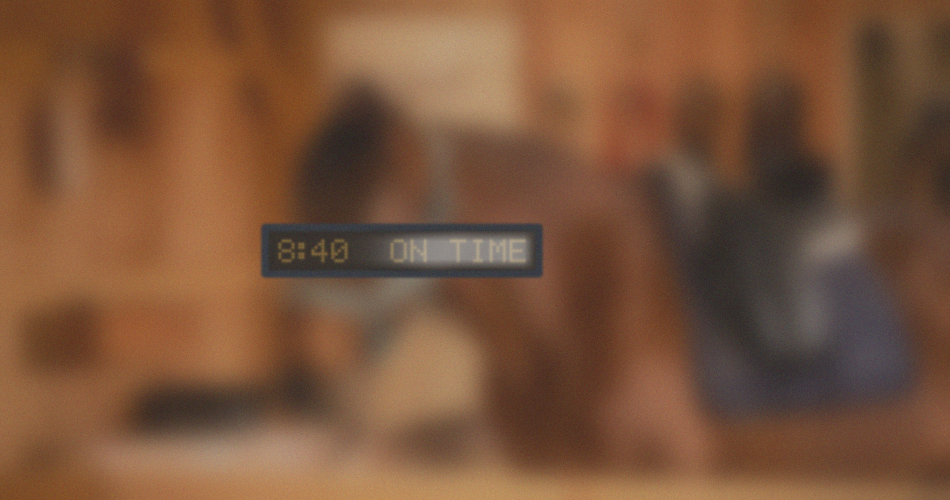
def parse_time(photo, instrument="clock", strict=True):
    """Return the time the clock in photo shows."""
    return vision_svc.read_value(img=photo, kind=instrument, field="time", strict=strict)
8:40
